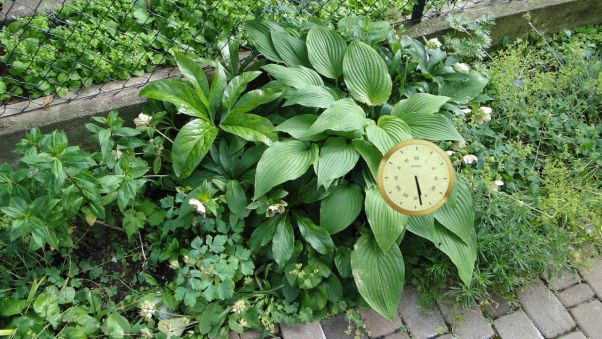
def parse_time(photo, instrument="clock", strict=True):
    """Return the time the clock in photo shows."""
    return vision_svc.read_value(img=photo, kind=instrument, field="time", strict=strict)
5:28
